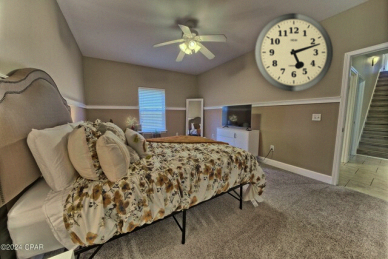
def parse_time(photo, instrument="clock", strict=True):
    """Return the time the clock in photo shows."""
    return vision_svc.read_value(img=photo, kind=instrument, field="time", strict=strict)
5:12
